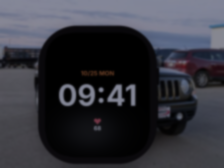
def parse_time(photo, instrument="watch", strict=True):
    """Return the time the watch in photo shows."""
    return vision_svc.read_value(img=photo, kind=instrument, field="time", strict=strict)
9:41
